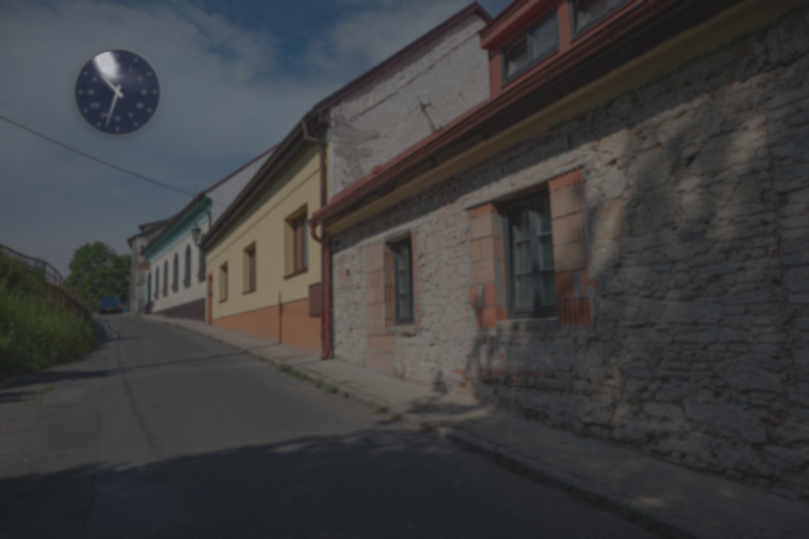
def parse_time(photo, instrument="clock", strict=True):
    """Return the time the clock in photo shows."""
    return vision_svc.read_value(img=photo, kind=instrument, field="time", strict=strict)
10:33
